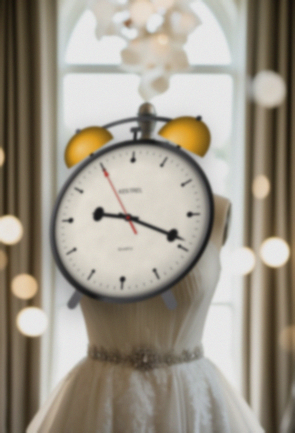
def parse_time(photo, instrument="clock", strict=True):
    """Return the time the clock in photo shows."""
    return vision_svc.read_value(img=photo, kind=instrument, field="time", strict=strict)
9:18:55
